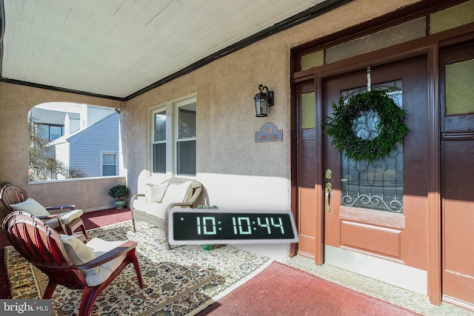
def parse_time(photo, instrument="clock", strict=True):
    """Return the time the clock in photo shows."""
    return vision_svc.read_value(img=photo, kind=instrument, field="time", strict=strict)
10:10:44
